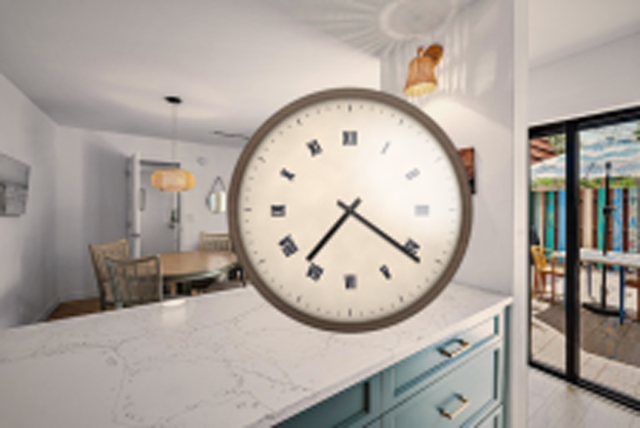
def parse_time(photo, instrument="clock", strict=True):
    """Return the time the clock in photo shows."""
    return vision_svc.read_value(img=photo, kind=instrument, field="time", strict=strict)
7:21
